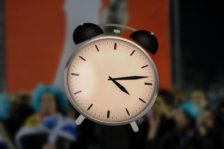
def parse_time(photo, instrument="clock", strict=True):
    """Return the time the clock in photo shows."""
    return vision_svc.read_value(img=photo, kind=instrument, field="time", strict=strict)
4:13
